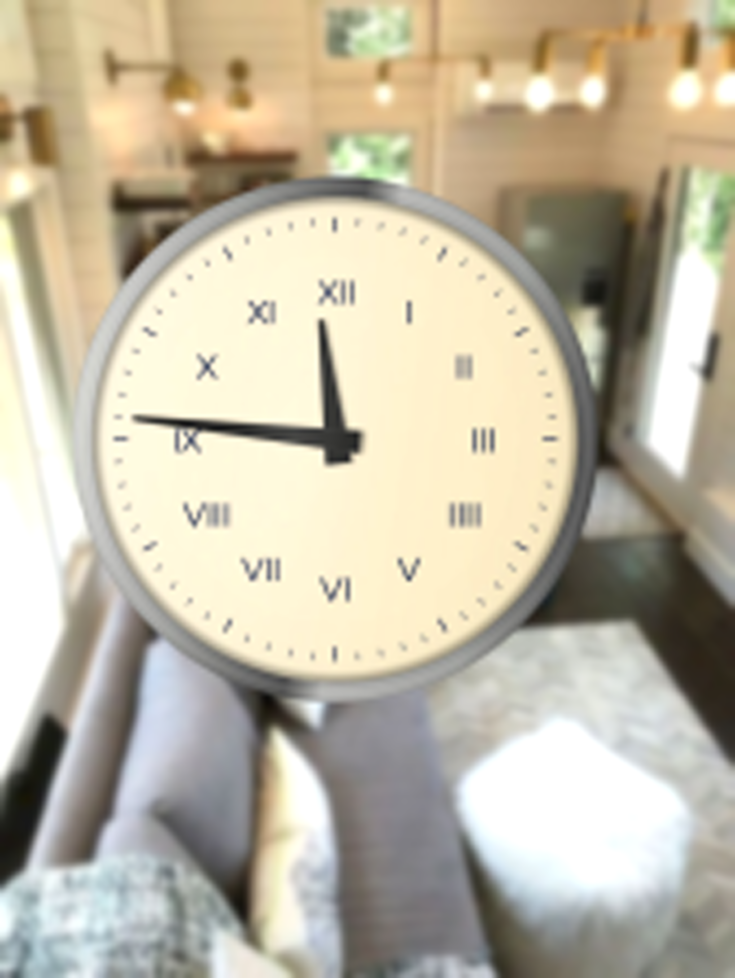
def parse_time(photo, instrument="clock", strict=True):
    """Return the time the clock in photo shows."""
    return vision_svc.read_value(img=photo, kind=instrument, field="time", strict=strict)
11:46
